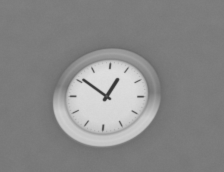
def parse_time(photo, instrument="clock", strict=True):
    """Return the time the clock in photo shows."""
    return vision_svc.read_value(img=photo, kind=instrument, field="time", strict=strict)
12:51
